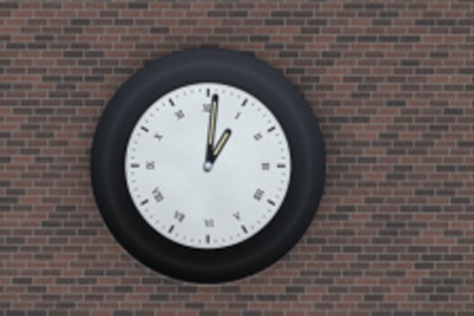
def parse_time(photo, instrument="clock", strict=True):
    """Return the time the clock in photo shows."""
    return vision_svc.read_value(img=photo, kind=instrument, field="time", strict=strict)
1:01
